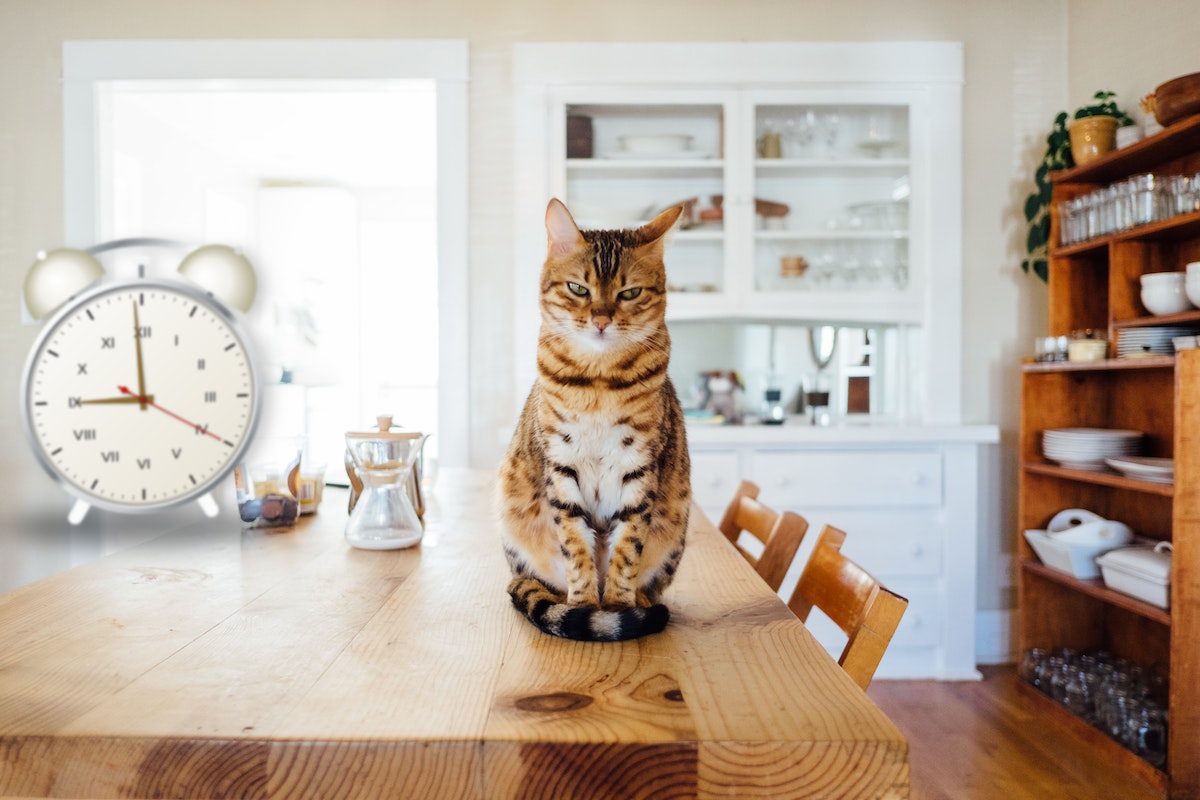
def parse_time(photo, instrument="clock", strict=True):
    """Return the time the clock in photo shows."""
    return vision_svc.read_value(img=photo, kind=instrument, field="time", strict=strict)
8:59:20
